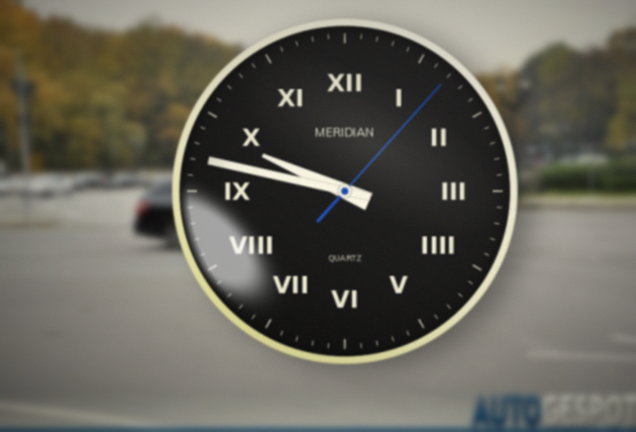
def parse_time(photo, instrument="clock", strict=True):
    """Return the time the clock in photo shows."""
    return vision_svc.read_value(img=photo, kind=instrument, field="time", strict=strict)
9:47:07
